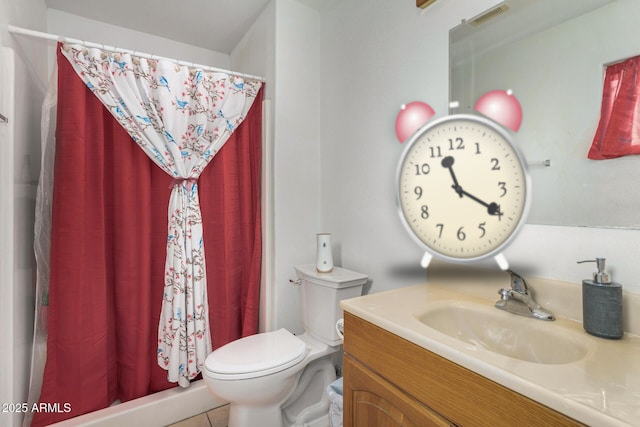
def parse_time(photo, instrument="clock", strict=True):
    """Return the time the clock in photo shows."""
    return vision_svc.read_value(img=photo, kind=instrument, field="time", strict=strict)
11:20
